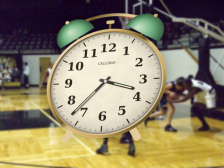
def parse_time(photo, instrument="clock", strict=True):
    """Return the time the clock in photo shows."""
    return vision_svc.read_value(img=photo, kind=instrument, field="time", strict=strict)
3:37
